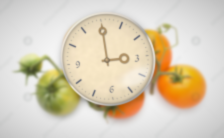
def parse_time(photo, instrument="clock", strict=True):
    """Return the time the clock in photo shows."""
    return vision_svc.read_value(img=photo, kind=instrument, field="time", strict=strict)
3:00
